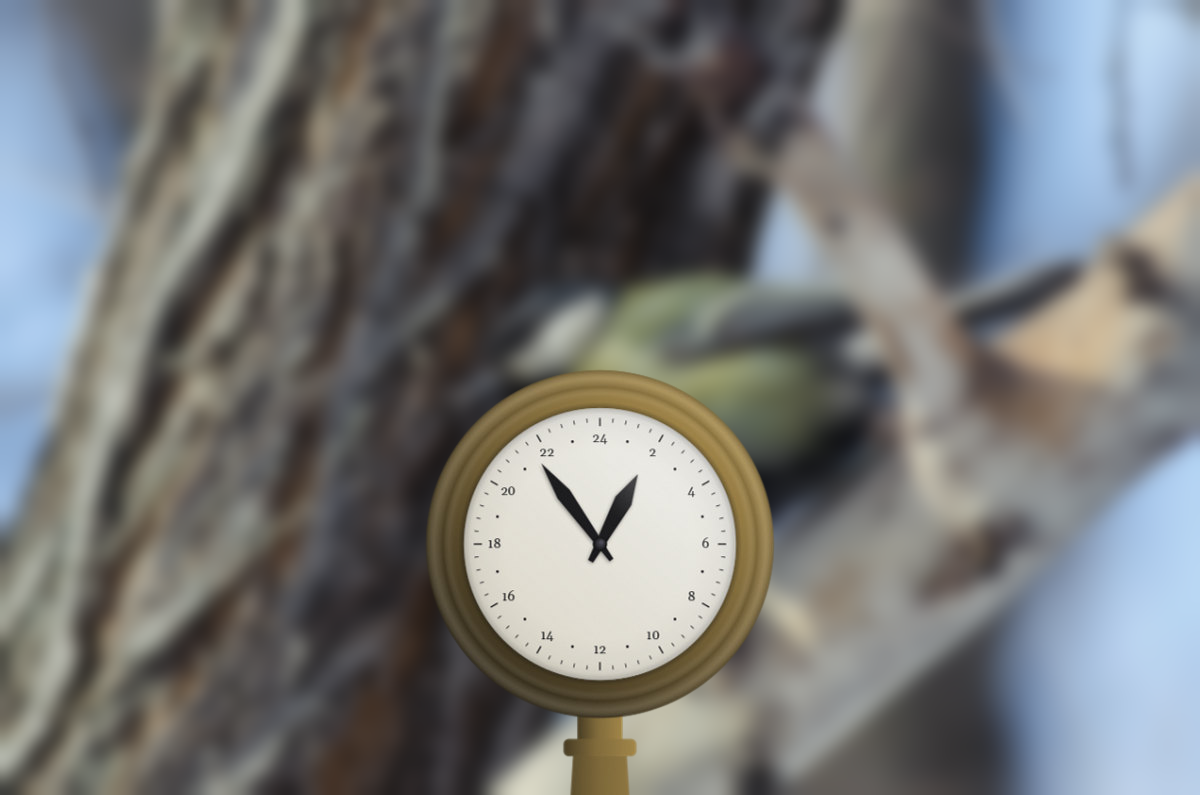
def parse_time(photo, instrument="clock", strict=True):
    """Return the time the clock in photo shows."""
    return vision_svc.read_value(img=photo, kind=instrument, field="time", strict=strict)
1:54
